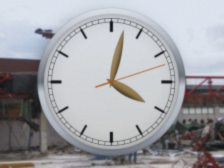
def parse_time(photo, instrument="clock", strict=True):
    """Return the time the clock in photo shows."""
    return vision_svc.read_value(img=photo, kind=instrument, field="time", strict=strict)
4:02:12
